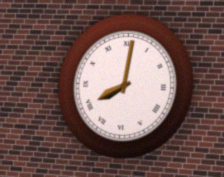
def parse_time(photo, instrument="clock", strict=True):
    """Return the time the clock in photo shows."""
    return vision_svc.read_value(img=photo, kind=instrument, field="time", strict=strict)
8:01
